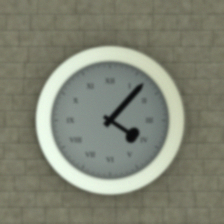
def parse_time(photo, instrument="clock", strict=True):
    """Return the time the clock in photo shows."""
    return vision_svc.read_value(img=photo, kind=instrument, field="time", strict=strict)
4:07
